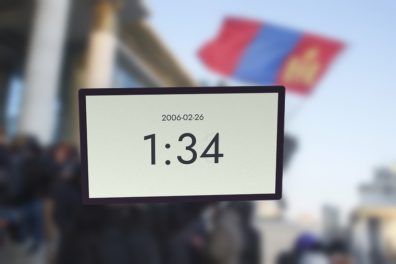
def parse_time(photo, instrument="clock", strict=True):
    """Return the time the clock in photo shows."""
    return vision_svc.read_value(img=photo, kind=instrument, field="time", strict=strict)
1:34
